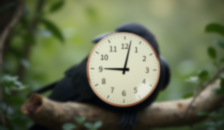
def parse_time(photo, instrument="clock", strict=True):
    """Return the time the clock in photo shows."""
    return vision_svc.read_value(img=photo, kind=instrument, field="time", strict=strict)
9:02
